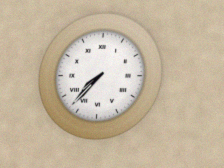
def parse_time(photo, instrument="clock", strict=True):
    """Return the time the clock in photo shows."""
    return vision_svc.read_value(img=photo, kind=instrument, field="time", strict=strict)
7:37
